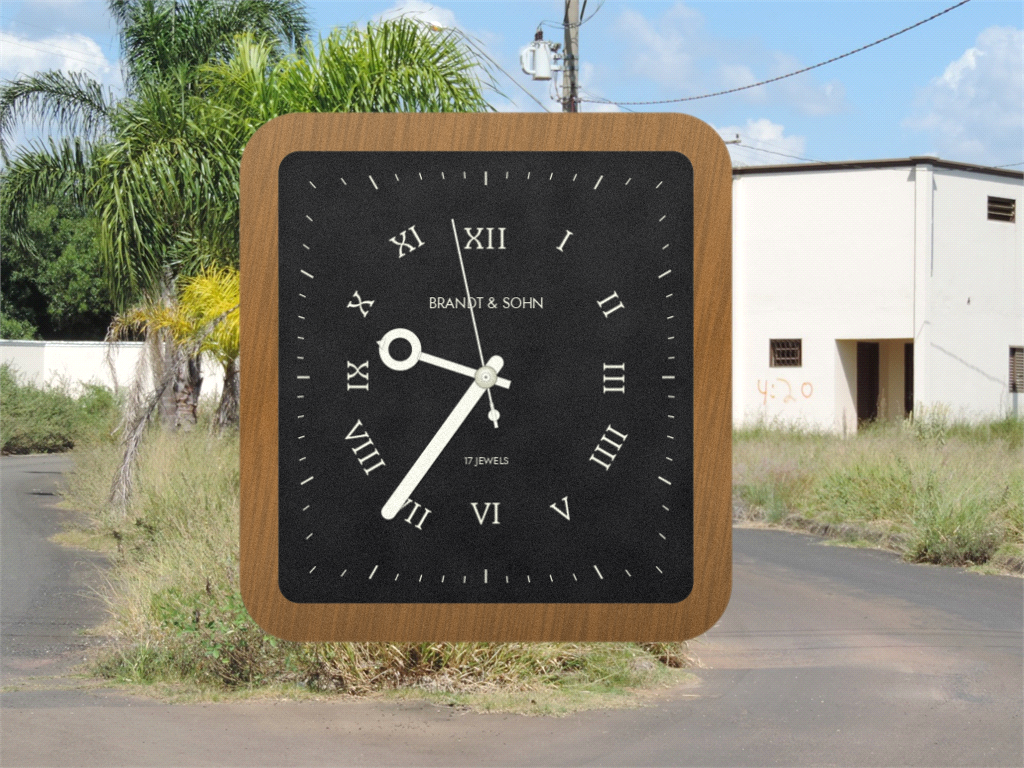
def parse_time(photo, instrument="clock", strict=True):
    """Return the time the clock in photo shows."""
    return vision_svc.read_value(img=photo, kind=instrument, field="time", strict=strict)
9:35:58
